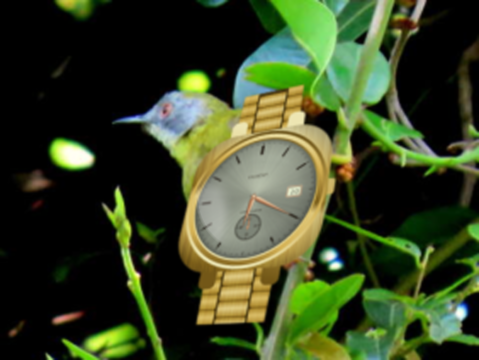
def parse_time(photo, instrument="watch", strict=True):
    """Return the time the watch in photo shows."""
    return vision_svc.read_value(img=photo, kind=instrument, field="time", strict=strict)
6:20
